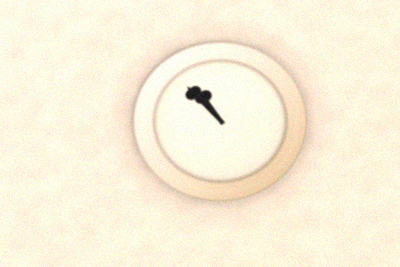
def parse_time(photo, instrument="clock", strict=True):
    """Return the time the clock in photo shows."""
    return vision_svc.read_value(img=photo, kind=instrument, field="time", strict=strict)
10:53
